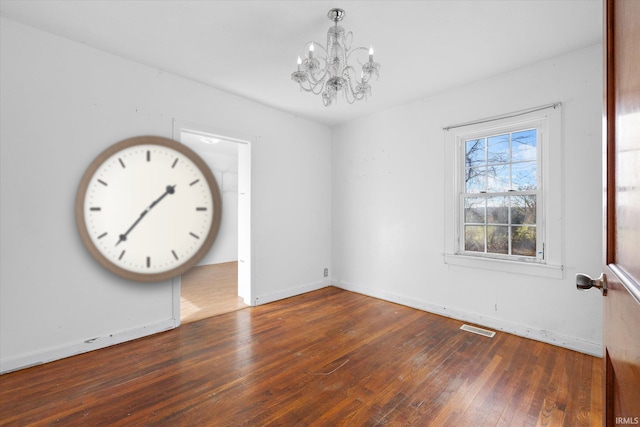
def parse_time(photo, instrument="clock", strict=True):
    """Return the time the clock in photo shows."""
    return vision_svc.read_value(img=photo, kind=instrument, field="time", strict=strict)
1:37
